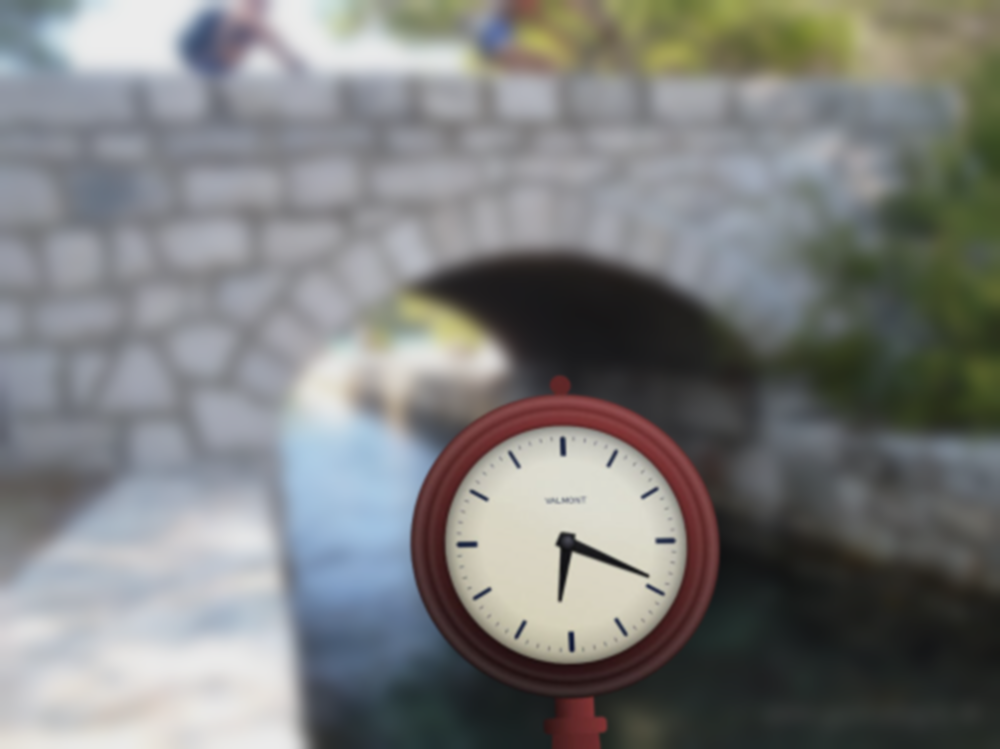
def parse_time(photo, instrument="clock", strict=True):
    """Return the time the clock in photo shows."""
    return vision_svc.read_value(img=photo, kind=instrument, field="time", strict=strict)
6:19
